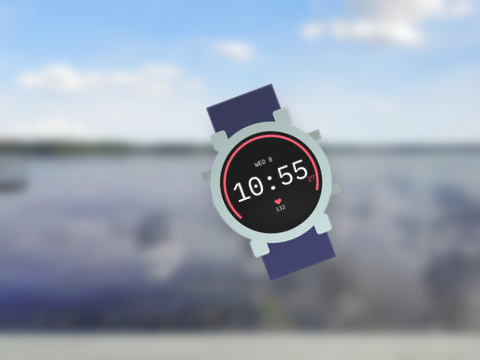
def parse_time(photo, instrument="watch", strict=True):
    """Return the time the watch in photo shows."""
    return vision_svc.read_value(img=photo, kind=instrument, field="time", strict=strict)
10:55
